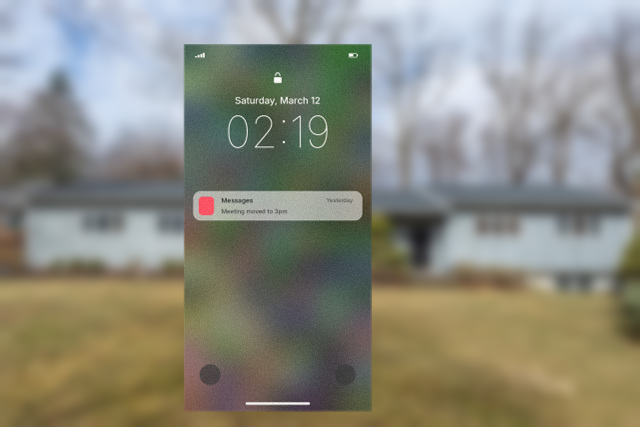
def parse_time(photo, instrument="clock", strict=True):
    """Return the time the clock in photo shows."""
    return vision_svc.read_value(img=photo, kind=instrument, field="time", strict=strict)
2:19
